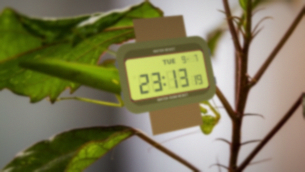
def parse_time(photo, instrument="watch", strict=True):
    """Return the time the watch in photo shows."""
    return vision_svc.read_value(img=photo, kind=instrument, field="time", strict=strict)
23:13
